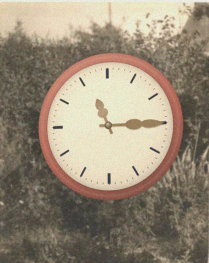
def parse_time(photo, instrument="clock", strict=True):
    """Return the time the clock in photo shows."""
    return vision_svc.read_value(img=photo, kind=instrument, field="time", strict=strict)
11:15
